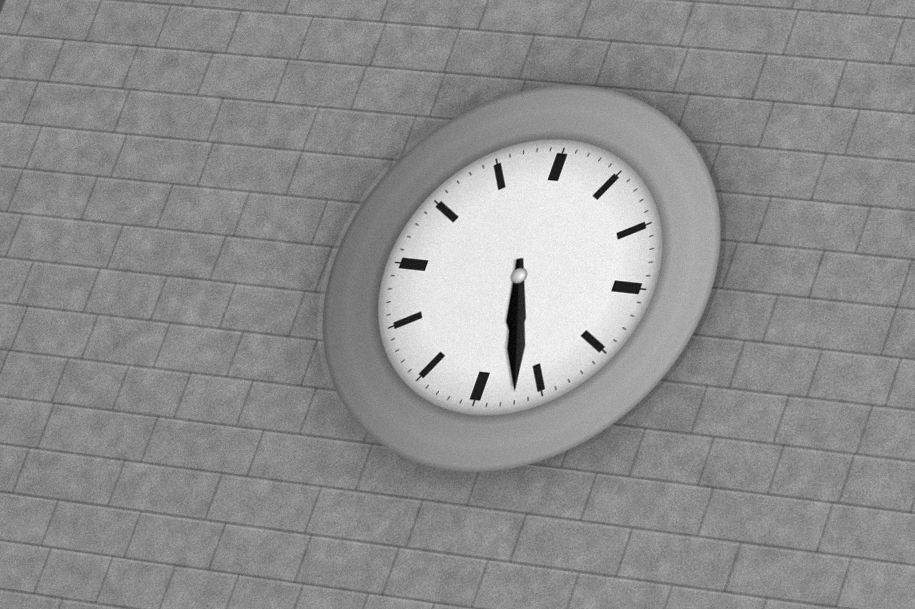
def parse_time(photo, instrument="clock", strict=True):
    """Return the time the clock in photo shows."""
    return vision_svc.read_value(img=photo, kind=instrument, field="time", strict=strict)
5:27
